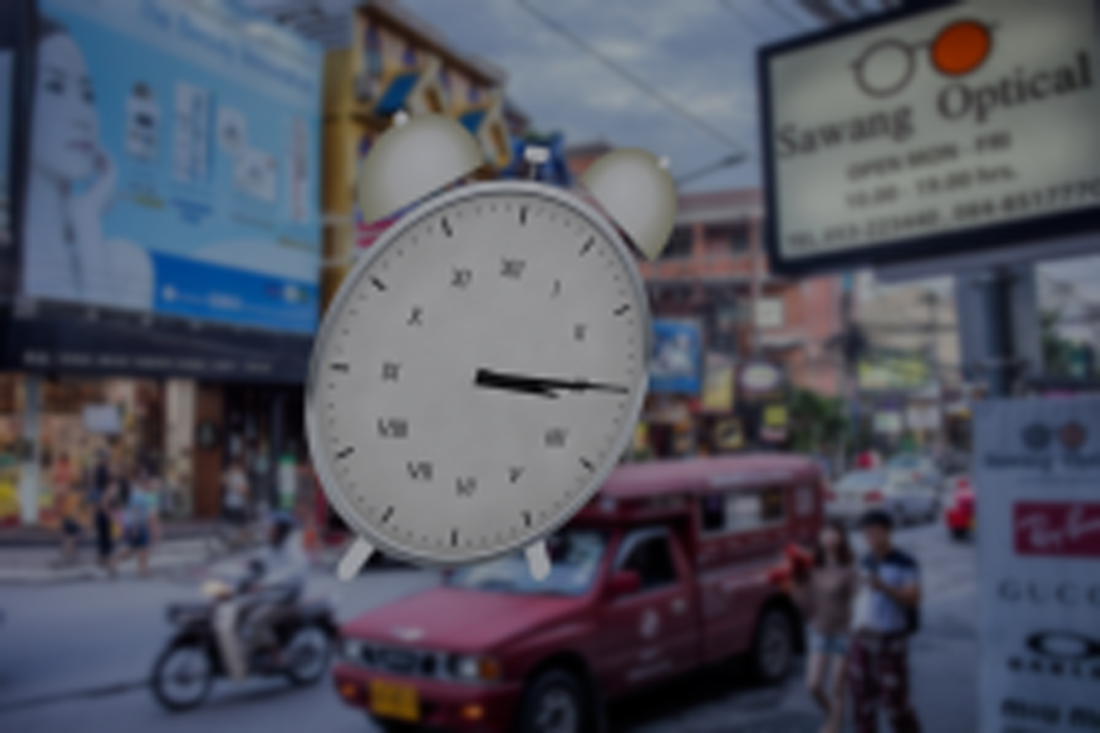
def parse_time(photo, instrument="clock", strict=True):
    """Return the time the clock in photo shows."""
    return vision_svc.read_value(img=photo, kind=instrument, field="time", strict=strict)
3:15
